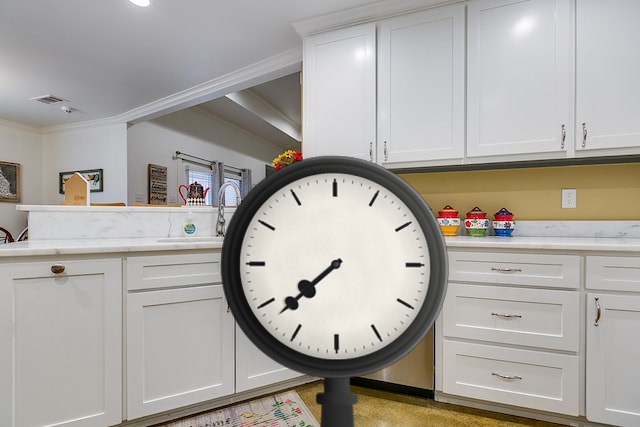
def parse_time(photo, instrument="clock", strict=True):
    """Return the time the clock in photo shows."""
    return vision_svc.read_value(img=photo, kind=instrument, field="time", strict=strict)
7:38
